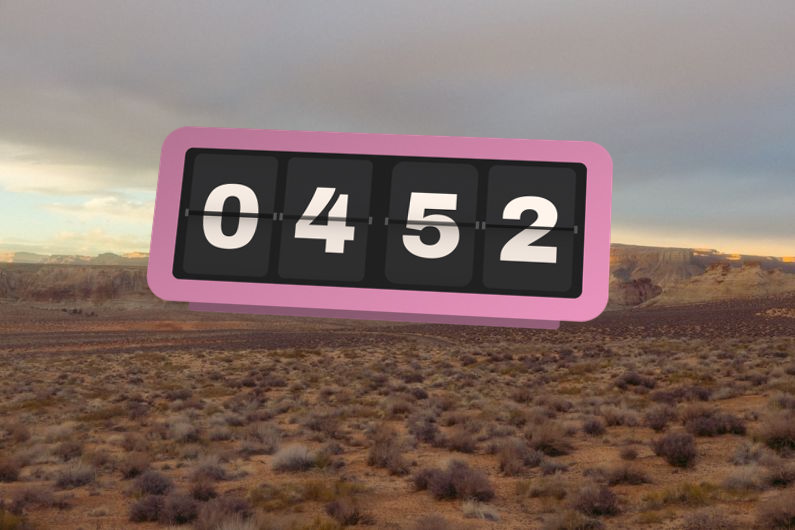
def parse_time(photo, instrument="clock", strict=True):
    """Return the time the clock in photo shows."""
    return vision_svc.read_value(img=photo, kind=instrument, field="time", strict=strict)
4:52
